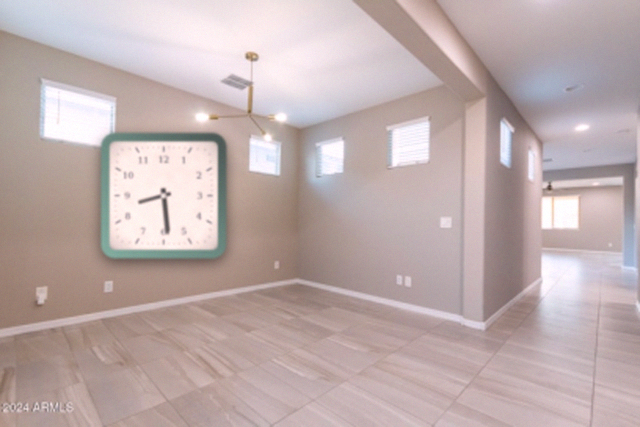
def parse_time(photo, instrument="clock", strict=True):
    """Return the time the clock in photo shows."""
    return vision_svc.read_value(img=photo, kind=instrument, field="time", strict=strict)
8:29
